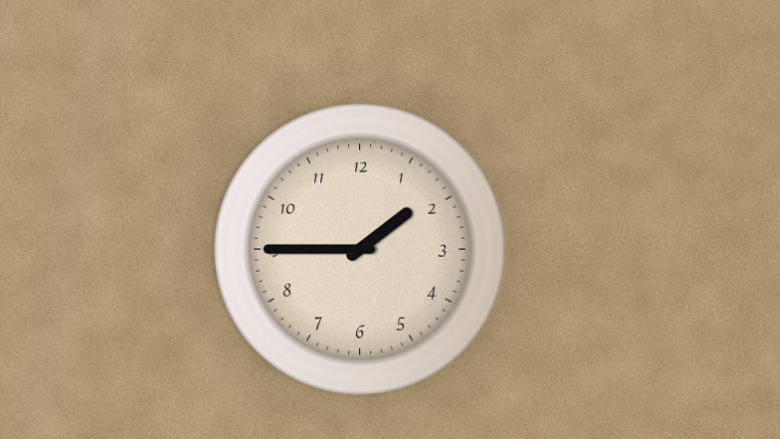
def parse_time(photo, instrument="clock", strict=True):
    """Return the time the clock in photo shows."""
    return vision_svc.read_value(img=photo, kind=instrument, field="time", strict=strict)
1:45
